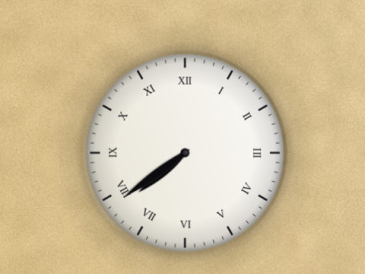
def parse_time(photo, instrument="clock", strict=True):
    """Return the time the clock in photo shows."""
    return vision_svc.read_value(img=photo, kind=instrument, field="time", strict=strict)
7:39
